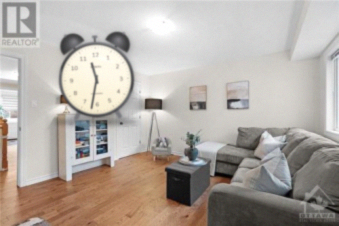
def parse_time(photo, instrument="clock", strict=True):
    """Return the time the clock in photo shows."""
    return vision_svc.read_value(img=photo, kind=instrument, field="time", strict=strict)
11:32
